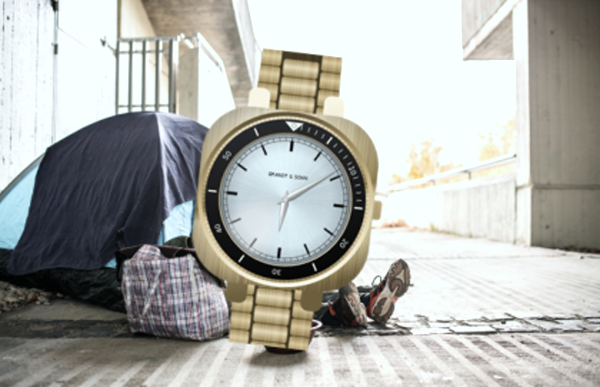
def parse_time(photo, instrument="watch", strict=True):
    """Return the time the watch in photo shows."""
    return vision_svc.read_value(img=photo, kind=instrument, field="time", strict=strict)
6:09
